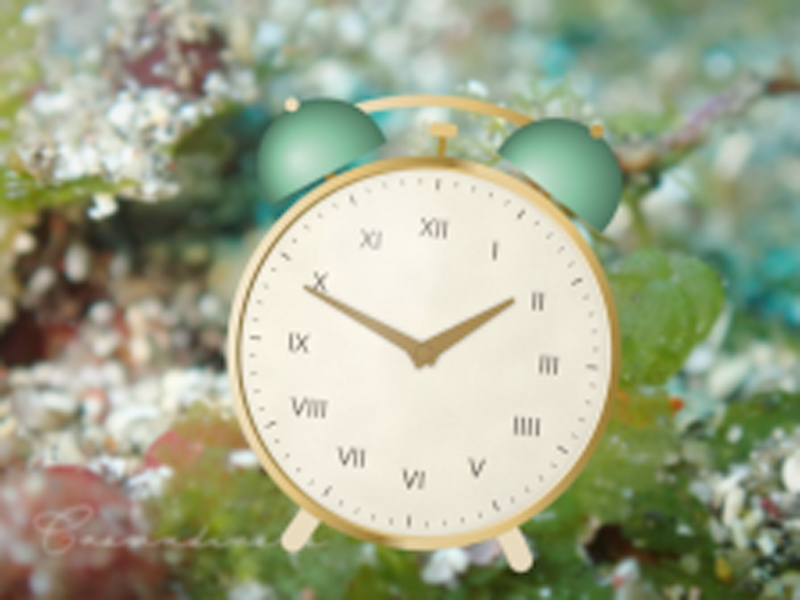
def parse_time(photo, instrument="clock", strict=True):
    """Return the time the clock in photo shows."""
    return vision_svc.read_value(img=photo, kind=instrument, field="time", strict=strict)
1:49
